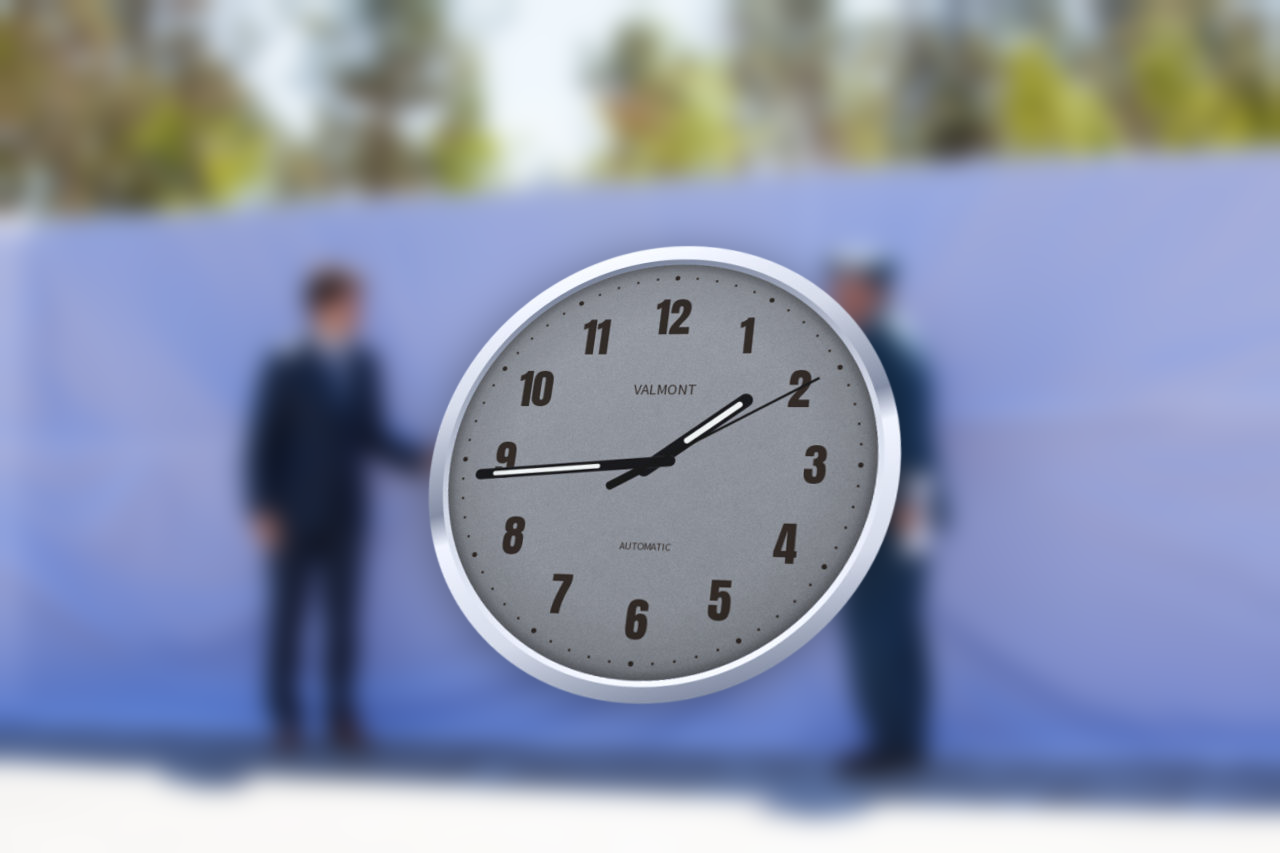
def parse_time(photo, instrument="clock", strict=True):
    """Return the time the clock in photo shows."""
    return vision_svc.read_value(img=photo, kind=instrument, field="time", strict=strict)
1:44:10
